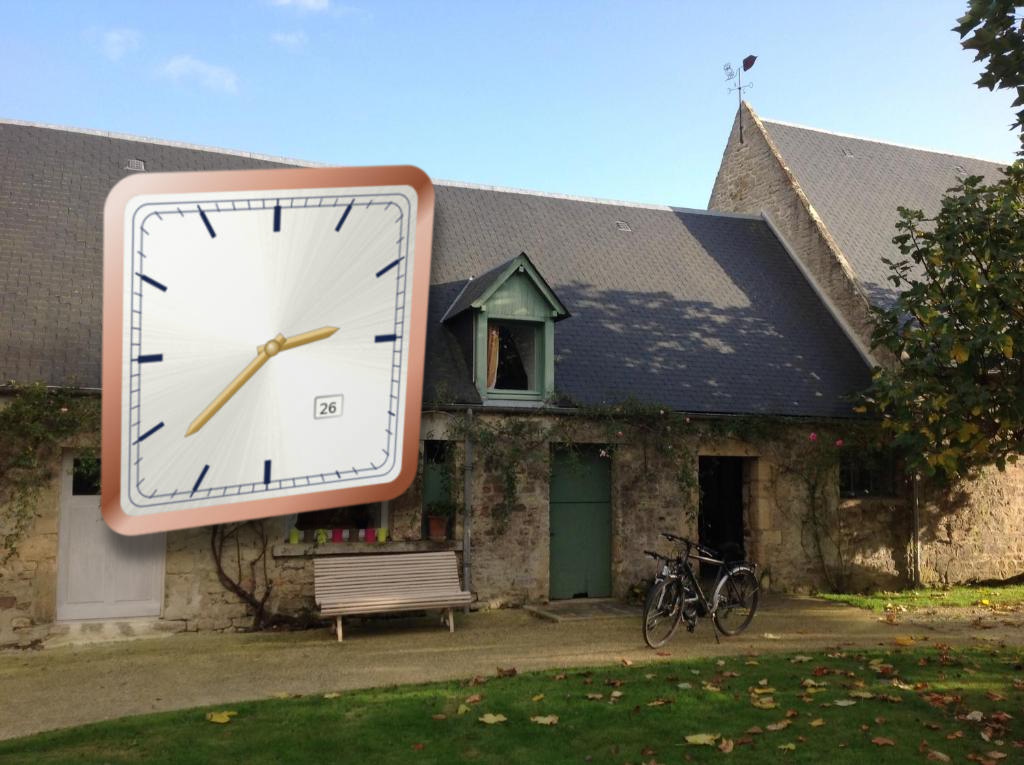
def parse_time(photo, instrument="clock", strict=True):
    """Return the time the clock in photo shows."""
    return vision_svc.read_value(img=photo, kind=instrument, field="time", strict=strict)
2:38
